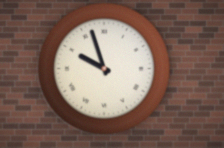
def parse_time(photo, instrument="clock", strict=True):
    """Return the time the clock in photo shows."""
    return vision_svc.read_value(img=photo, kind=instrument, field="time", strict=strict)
9:57
